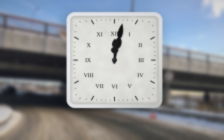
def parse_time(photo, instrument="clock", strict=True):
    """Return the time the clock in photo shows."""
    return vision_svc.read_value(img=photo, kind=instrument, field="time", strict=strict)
12:02
